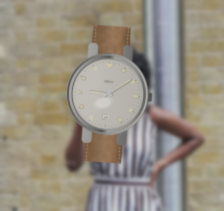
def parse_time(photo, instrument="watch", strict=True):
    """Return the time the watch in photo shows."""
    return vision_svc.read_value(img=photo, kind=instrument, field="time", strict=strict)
9:09
